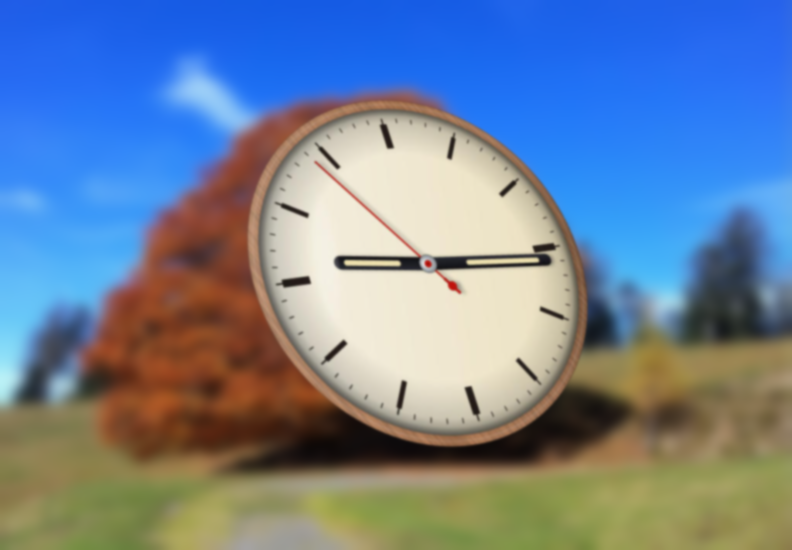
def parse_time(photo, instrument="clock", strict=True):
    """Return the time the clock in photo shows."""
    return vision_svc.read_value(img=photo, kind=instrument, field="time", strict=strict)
9:15:54
